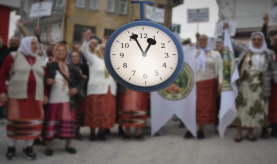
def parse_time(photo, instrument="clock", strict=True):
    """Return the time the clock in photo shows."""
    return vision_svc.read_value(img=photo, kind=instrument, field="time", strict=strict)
12:56
